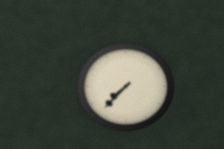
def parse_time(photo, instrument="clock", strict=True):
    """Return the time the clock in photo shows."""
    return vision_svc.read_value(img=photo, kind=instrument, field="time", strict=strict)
7:37
